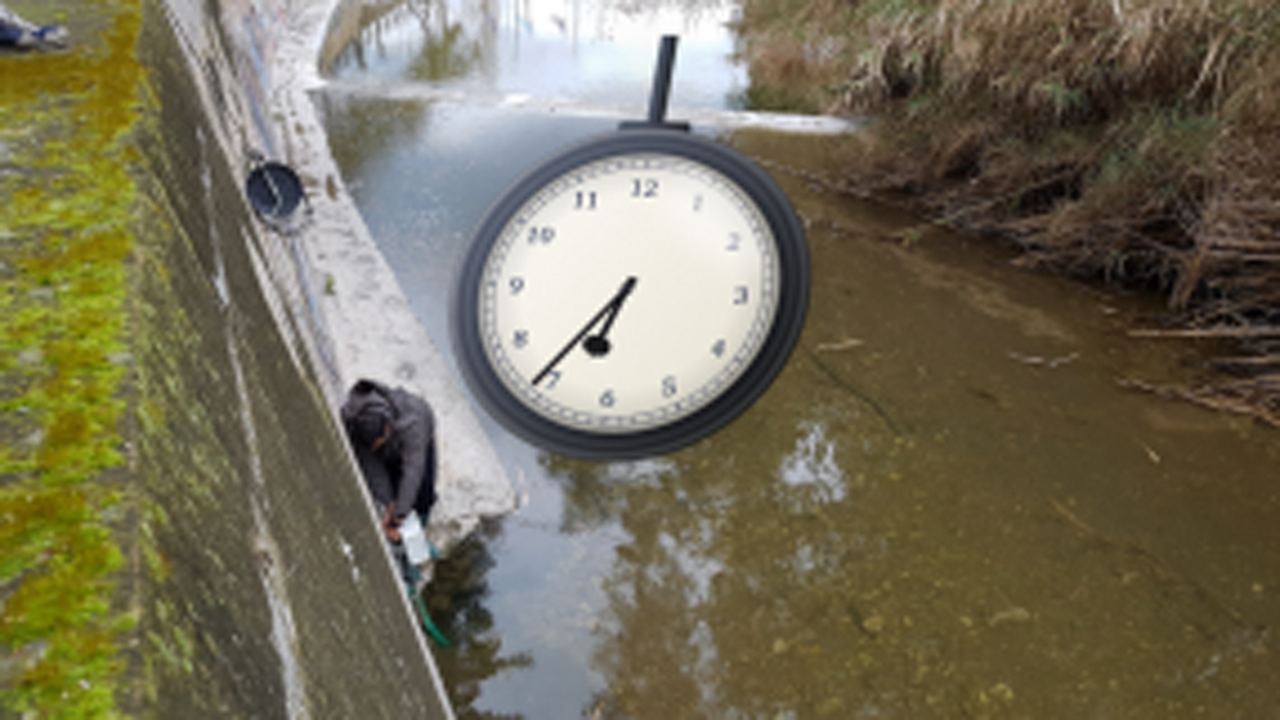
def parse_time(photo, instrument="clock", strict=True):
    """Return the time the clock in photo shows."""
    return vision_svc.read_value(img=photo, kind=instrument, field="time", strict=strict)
6:36
